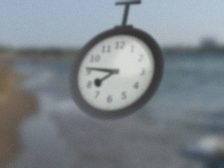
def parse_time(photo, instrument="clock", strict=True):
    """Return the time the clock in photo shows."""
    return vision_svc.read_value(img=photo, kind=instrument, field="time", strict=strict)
7:46
